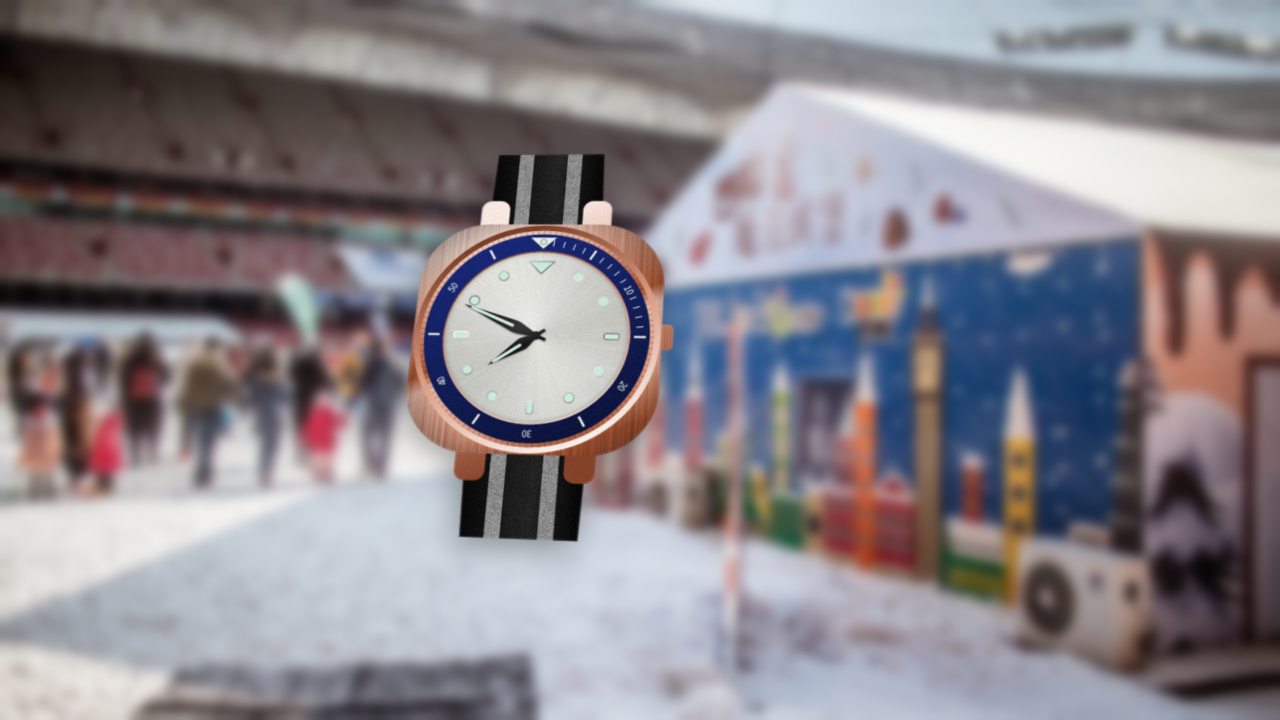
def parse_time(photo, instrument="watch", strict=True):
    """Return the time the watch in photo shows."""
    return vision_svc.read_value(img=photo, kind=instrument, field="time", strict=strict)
7:49
